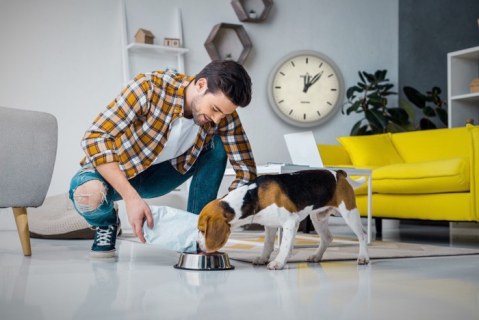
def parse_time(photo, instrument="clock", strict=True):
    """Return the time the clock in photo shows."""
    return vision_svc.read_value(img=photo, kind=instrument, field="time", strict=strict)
12:07
